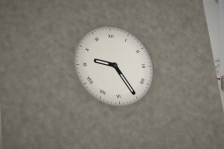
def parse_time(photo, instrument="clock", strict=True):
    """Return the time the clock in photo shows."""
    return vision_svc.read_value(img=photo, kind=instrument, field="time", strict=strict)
9:25
